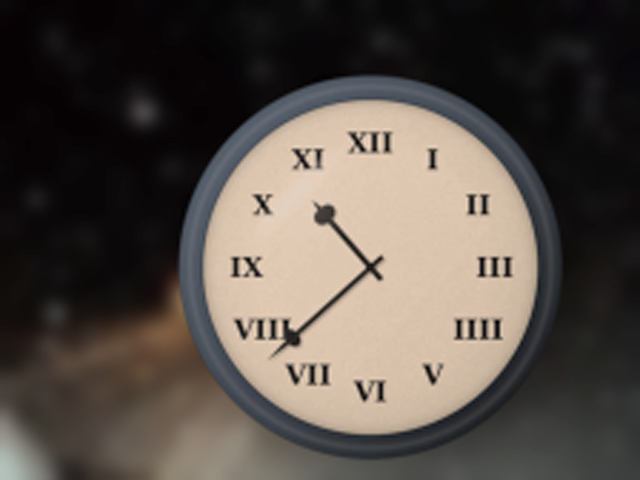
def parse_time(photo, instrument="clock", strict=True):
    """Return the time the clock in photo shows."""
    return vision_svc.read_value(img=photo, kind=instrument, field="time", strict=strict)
10:38
